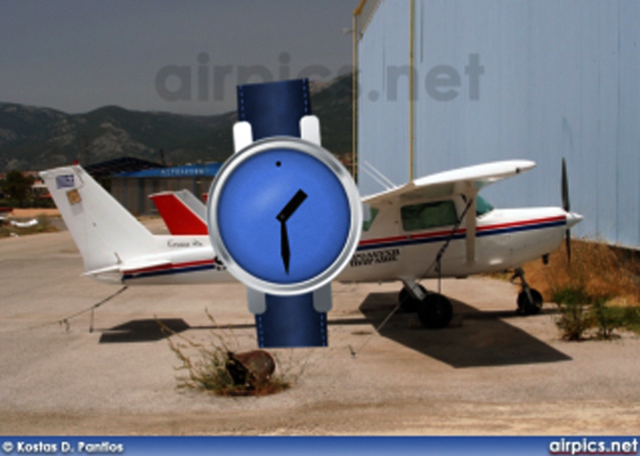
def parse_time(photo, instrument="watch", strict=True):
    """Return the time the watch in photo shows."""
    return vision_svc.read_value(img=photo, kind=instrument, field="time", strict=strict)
1:30
